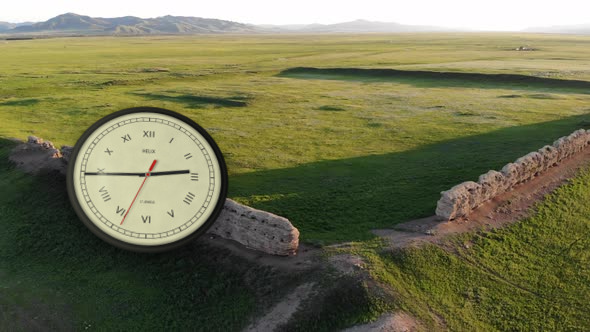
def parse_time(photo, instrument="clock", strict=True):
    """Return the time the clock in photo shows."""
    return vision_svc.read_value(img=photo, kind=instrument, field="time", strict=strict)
2:44:34
